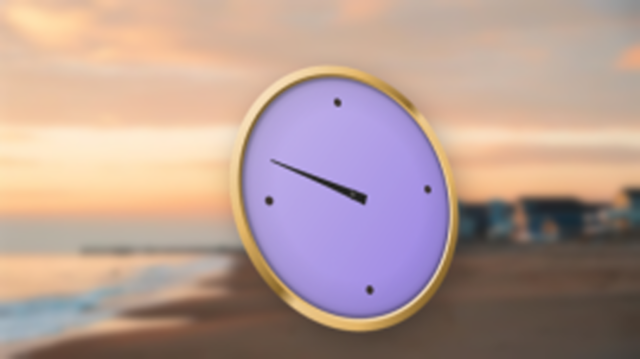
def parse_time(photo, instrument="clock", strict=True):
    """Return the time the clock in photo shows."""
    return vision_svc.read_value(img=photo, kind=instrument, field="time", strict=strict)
9:49
